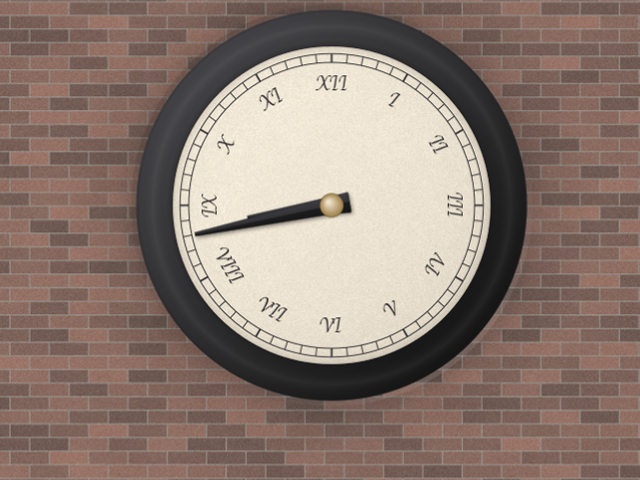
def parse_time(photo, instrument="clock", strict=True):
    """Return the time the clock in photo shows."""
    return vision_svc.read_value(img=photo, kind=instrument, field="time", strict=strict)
8:43
